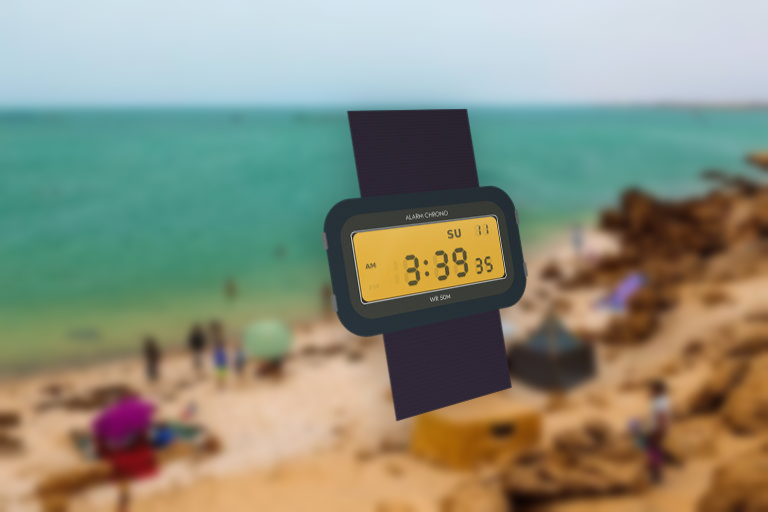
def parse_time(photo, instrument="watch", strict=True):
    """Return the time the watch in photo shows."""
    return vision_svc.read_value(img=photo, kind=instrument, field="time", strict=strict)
3:39:35
